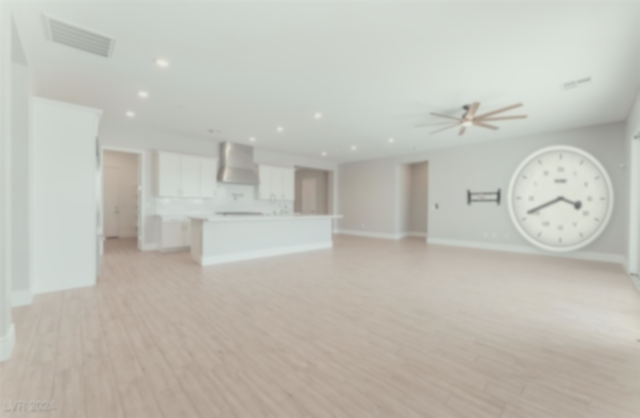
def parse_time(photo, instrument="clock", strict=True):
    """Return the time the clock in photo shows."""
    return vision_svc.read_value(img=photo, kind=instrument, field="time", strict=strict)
3:41
